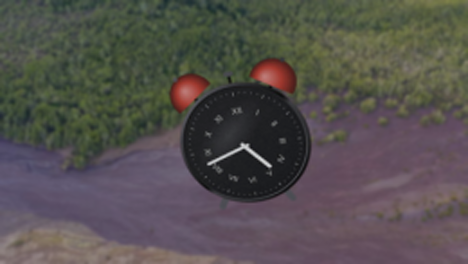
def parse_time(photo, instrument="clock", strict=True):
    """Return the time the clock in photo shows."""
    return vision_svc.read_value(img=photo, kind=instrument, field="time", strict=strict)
4:42
